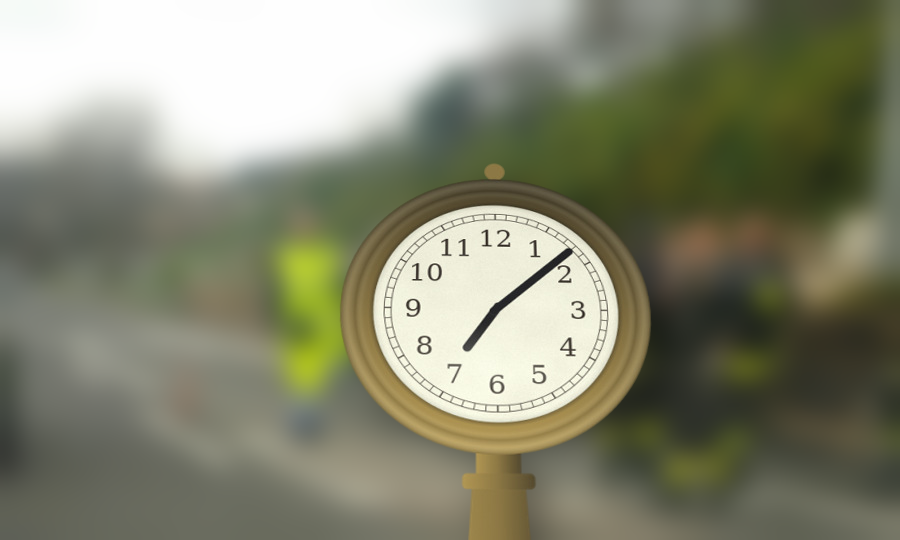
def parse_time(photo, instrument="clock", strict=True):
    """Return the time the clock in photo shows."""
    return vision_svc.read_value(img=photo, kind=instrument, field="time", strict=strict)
7:08
